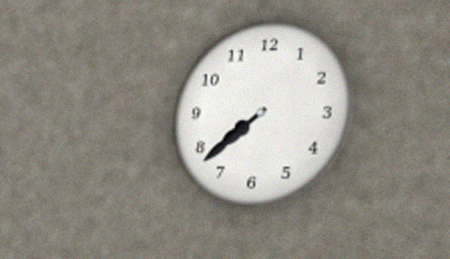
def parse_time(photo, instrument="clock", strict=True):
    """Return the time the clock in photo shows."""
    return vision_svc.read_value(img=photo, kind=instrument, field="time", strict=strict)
7:38
